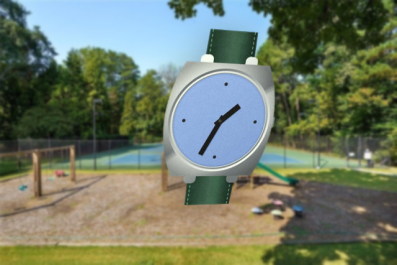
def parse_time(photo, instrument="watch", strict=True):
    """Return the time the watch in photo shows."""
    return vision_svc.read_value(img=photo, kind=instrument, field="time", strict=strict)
1:34
